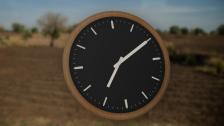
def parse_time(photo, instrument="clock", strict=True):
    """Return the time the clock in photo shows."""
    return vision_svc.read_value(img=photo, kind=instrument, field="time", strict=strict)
7:10
